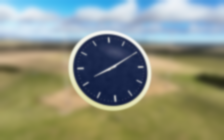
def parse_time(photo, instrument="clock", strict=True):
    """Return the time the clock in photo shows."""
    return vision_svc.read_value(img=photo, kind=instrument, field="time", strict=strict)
8:10
